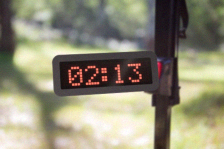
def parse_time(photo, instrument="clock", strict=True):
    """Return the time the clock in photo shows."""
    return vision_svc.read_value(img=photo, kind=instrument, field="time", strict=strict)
2:13
